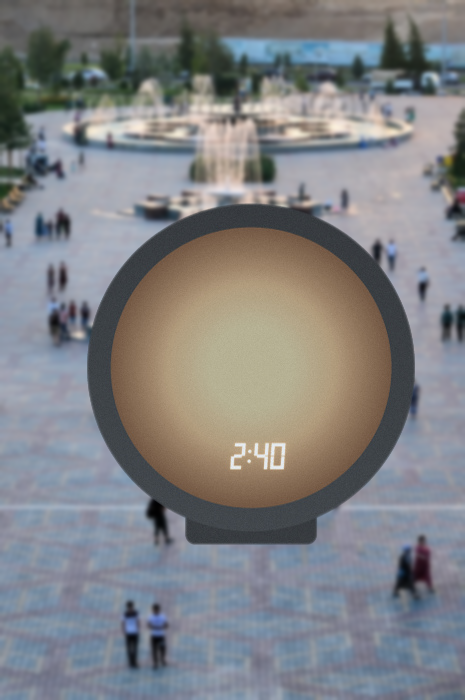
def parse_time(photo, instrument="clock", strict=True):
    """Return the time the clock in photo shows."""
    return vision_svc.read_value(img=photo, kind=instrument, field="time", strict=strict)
2:40
